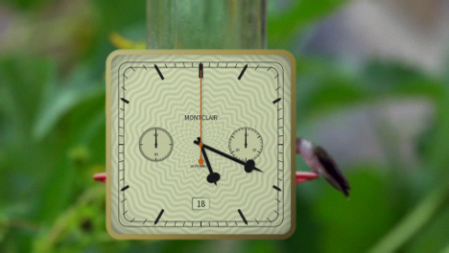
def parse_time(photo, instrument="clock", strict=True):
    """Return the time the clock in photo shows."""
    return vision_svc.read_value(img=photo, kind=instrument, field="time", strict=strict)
5:19
